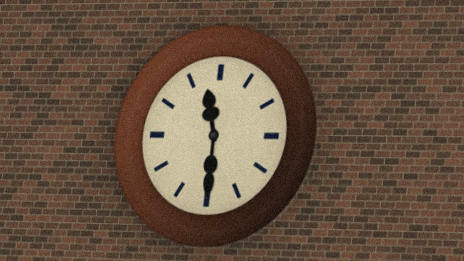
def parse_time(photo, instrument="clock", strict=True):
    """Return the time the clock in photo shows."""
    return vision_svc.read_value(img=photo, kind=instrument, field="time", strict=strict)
11:30
